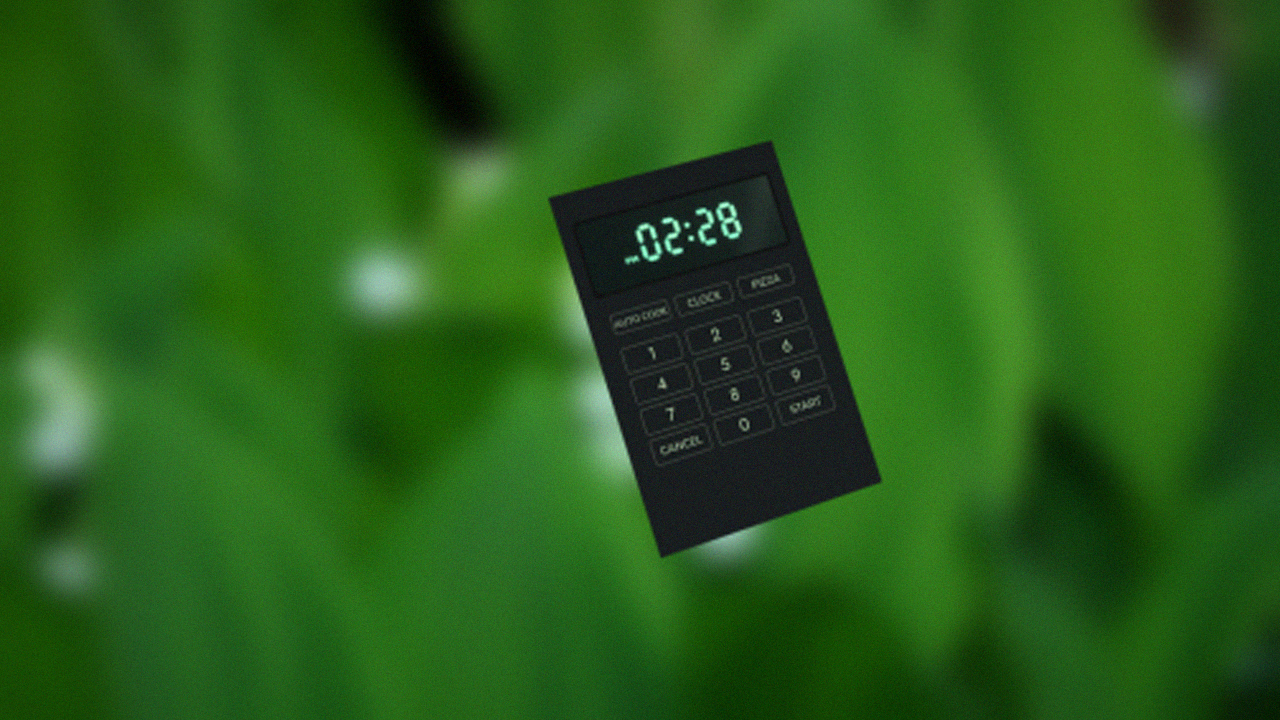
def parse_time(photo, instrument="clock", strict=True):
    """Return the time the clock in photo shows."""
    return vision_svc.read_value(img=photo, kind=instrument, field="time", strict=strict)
2:28
